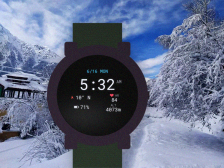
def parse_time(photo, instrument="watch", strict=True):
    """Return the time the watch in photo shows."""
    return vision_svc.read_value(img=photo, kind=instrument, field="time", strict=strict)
5:32
